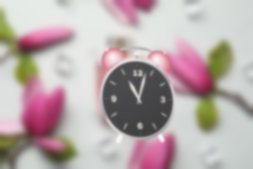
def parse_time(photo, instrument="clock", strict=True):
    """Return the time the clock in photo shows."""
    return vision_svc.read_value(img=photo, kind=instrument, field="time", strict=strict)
11:03
